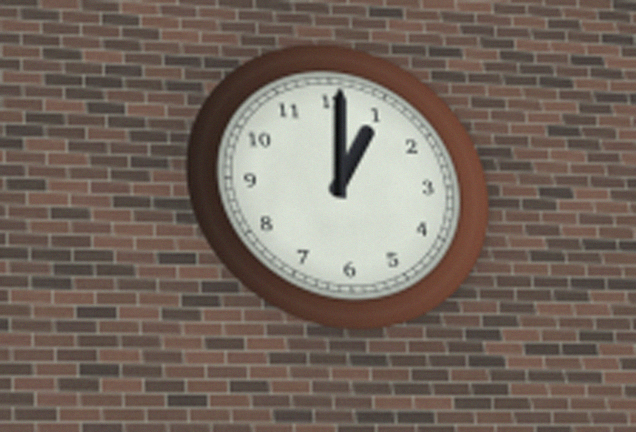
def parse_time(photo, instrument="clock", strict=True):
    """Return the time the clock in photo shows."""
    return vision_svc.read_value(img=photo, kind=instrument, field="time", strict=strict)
1:01
